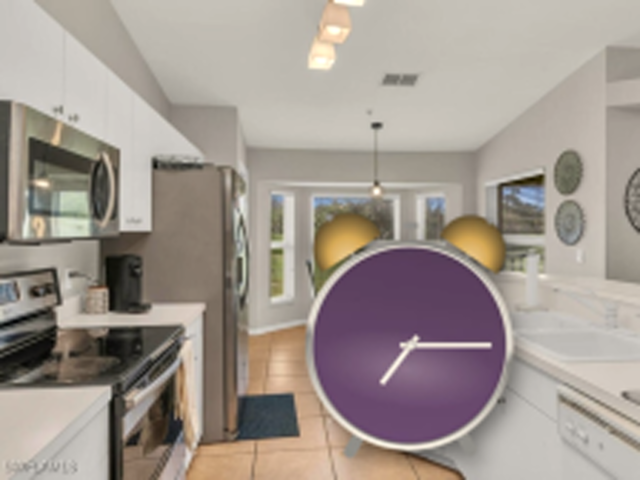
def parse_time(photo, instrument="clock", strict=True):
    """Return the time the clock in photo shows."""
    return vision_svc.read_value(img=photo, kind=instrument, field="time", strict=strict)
7:15
